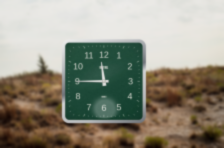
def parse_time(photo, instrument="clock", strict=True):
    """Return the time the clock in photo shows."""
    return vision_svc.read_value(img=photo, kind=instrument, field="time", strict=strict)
11:45
